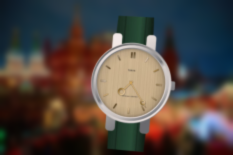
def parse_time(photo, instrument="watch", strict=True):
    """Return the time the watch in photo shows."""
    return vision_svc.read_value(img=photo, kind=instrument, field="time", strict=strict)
7:24
